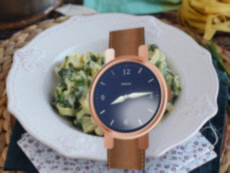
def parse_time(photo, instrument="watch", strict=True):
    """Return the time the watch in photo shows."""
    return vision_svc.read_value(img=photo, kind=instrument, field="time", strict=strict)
8:14
